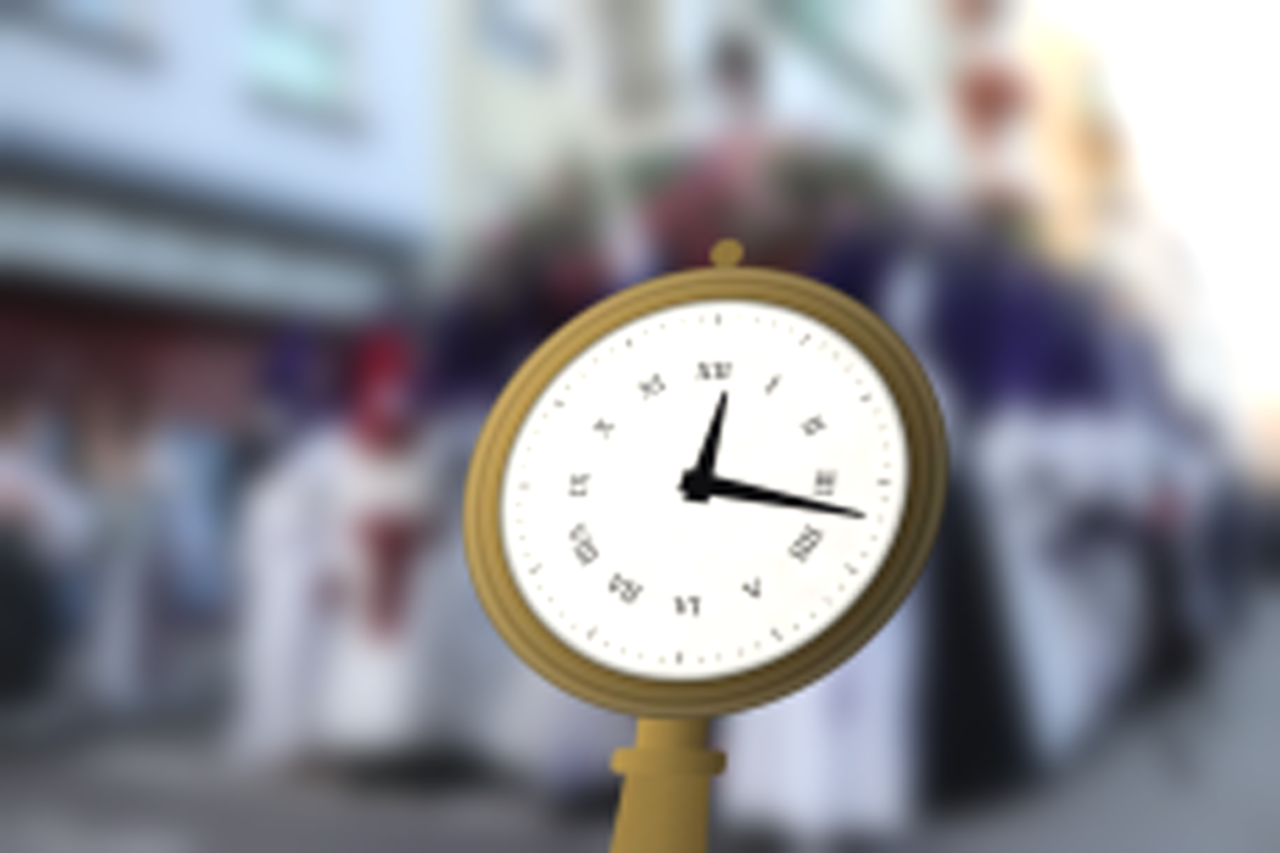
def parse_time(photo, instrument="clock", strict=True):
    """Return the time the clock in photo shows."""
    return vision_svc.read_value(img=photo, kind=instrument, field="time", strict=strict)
12:17
